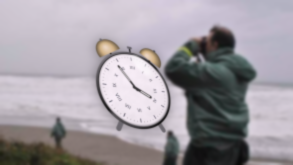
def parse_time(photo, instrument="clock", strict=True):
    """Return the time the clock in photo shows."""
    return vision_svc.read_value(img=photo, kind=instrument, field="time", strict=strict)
3:54
